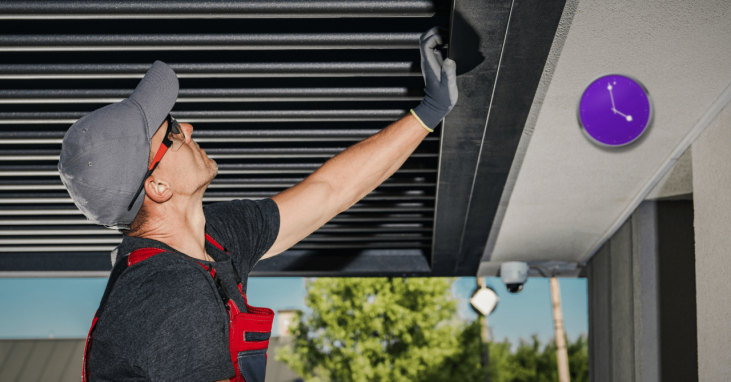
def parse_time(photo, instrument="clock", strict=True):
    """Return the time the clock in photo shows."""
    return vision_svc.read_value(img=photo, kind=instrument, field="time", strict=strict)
3:58
